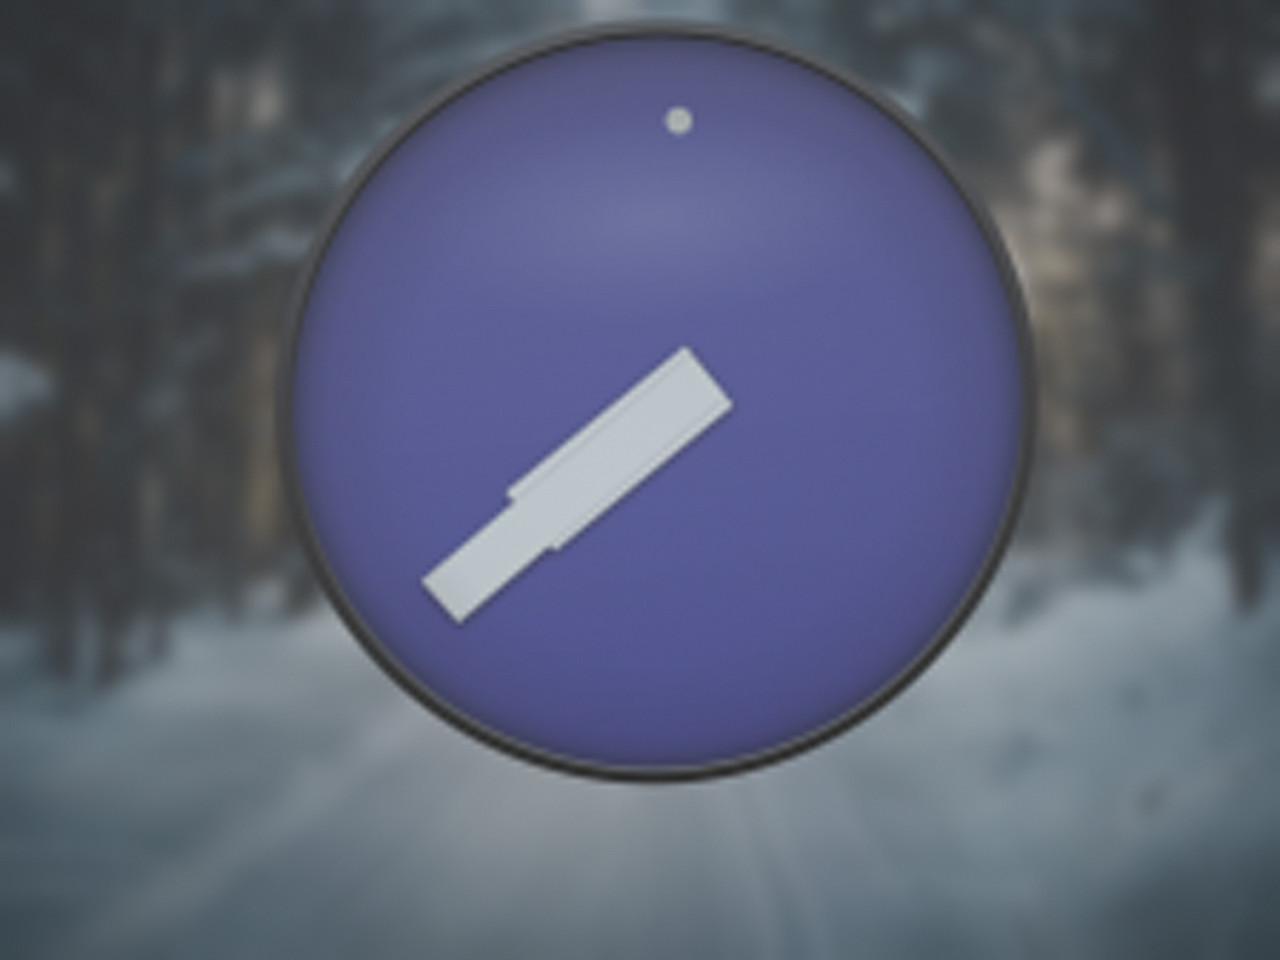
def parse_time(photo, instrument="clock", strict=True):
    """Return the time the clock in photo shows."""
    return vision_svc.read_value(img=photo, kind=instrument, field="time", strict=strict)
7:38
